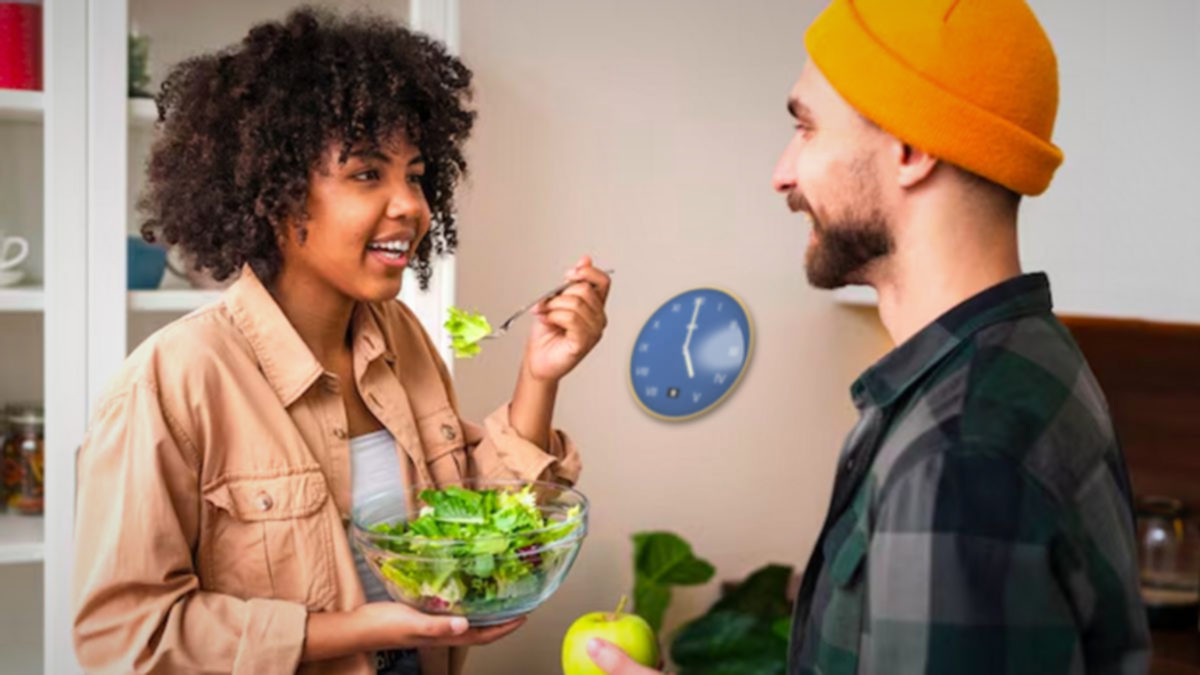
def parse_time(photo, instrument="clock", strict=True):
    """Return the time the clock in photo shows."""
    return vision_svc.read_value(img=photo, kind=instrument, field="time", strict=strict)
5:00
